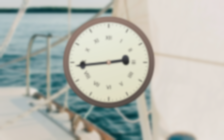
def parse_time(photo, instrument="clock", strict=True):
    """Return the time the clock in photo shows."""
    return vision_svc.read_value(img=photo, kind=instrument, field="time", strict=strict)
2:44
